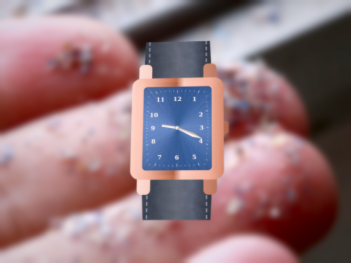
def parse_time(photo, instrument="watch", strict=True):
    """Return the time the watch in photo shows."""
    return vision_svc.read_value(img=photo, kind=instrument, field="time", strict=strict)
9:19
